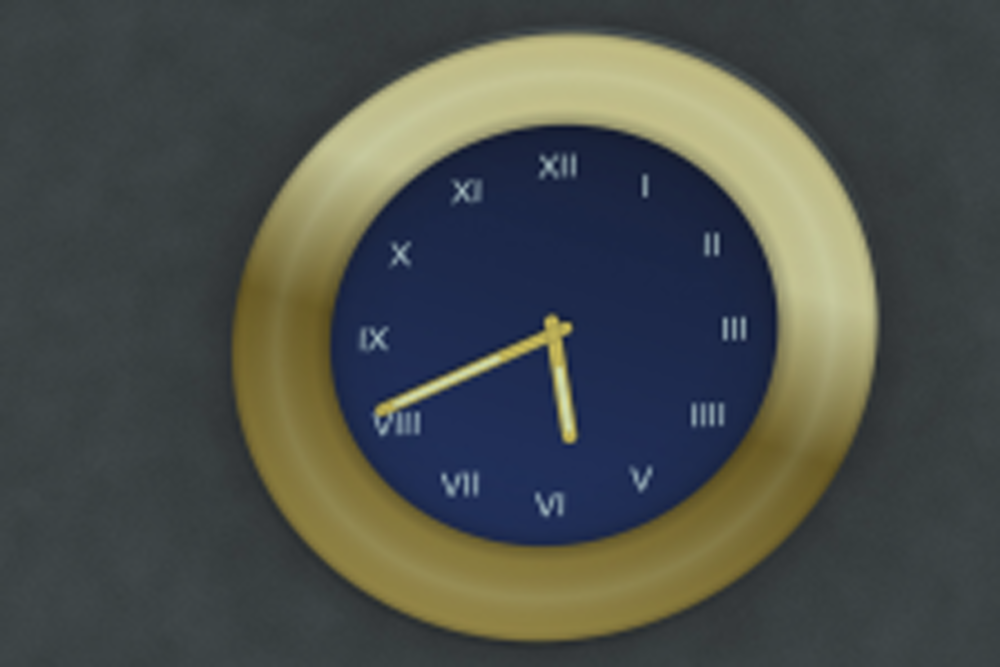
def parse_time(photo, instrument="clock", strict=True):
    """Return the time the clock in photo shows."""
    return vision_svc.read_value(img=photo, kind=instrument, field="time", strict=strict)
5:41
